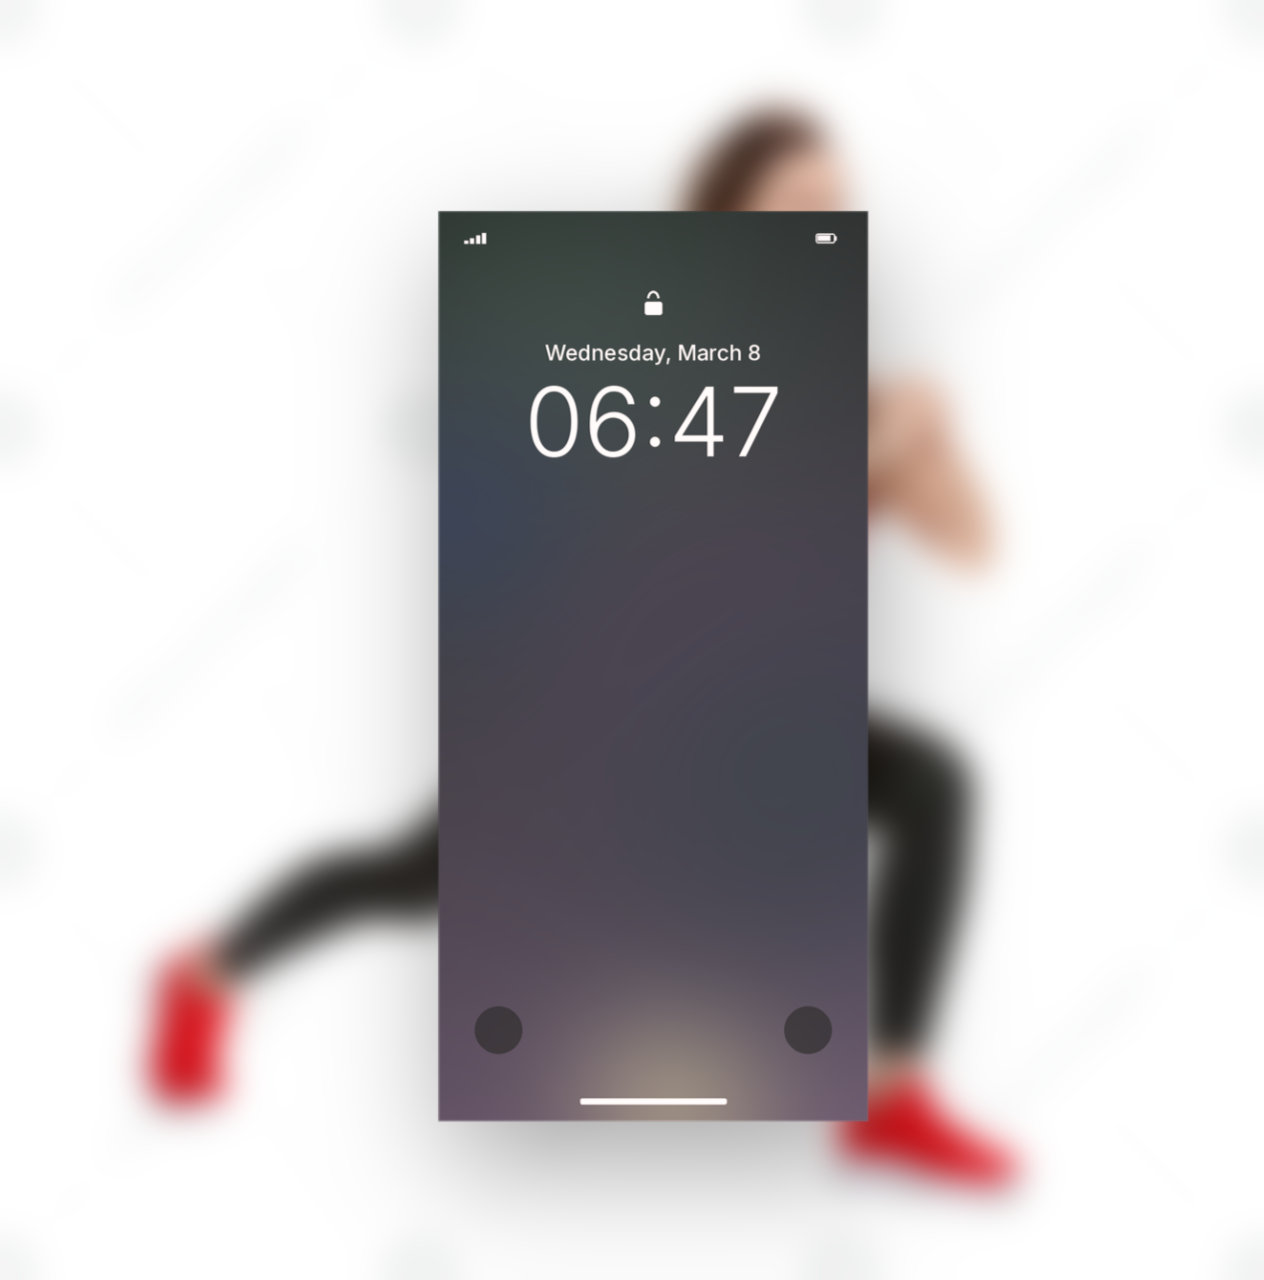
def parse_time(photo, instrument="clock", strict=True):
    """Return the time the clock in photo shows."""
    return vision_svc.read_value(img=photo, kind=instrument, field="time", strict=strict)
6:47
